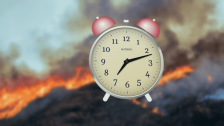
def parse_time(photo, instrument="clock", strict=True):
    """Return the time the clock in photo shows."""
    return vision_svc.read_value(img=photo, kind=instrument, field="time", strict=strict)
7:12
